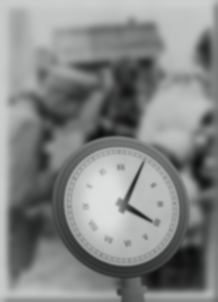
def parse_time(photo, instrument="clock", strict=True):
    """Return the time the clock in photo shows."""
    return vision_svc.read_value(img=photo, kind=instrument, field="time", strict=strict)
4:05
